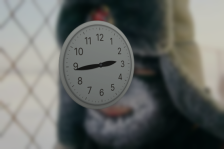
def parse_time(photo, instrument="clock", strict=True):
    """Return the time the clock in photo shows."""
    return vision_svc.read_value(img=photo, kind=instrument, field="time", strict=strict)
2:44
